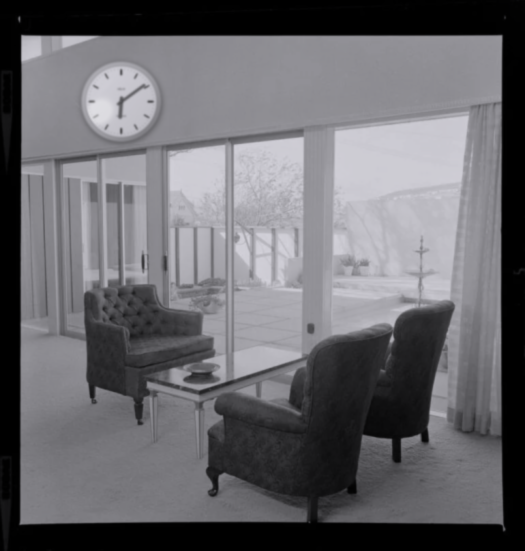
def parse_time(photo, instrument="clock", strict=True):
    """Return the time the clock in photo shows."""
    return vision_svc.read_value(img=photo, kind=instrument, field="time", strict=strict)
6:09
